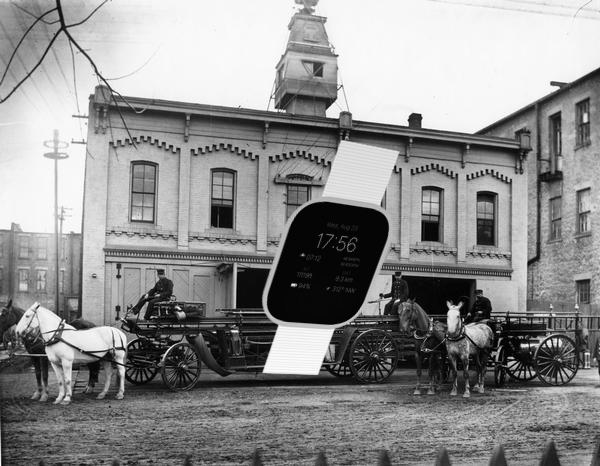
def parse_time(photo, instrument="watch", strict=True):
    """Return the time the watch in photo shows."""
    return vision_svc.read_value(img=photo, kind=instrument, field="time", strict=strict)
17:56
